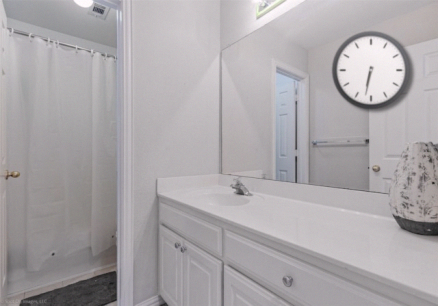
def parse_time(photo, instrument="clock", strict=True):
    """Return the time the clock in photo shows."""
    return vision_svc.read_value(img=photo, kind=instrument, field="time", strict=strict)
6:32
